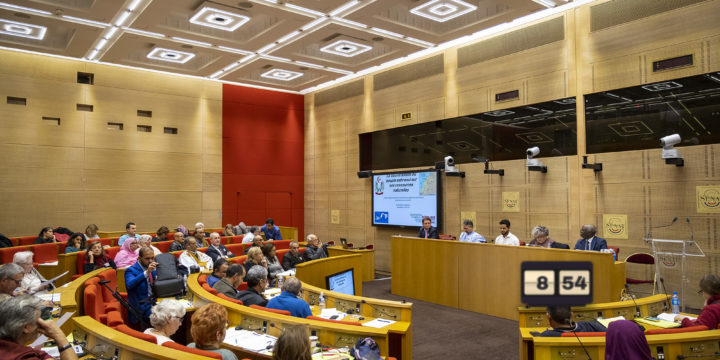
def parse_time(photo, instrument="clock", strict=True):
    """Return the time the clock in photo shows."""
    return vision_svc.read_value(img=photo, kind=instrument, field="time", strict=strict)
8:54
